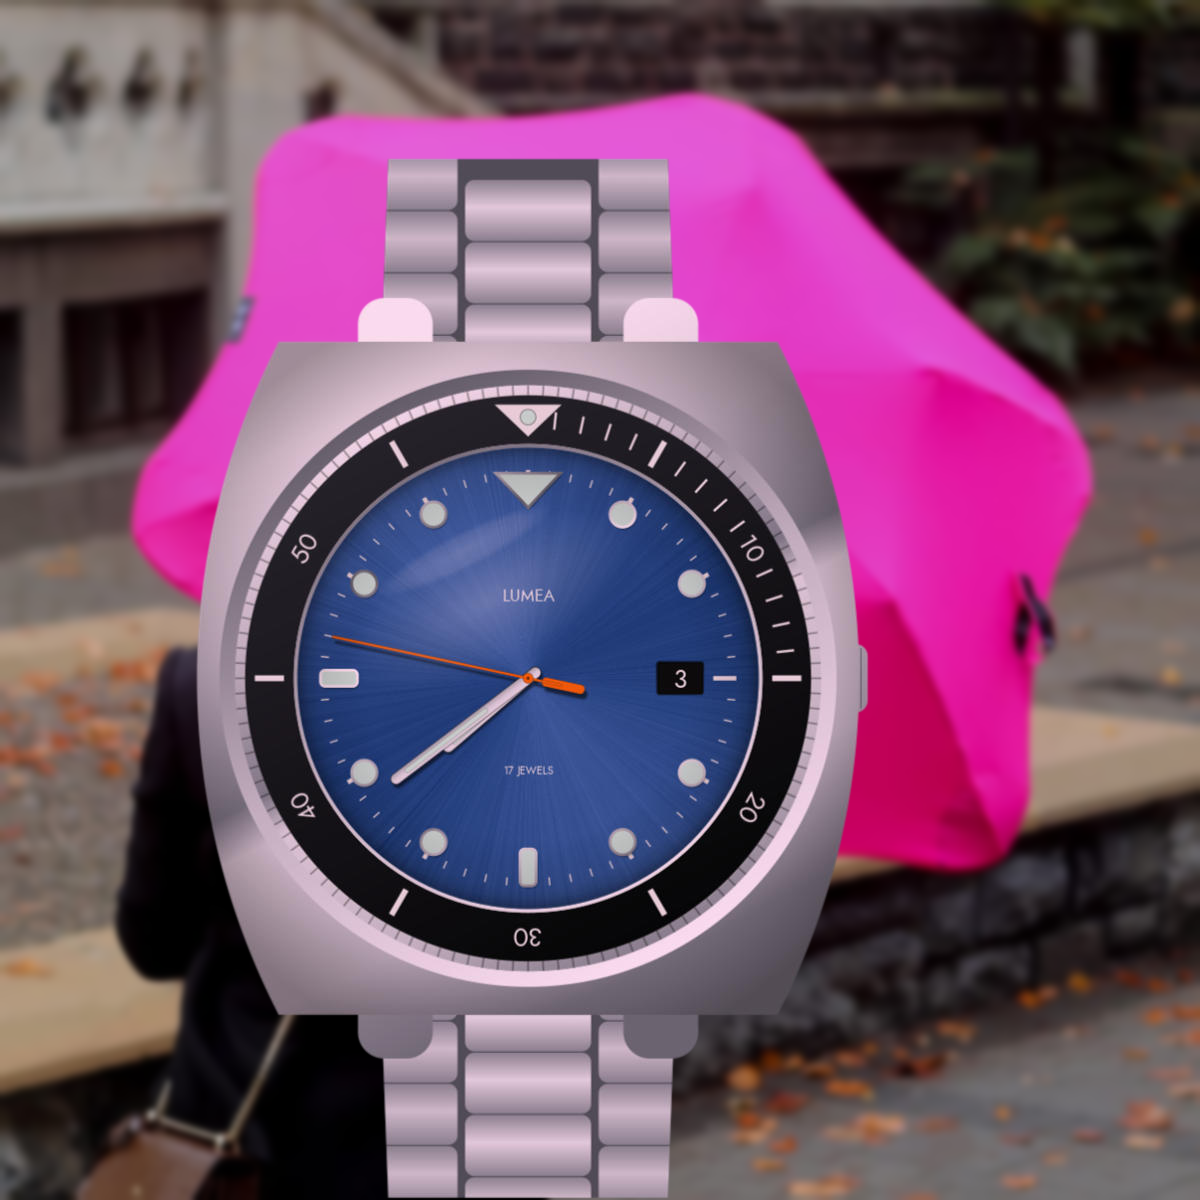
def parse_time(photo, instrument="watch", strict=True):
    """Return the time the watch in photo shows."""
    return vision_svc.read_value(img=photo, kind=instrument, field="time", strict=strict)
7:38:47
